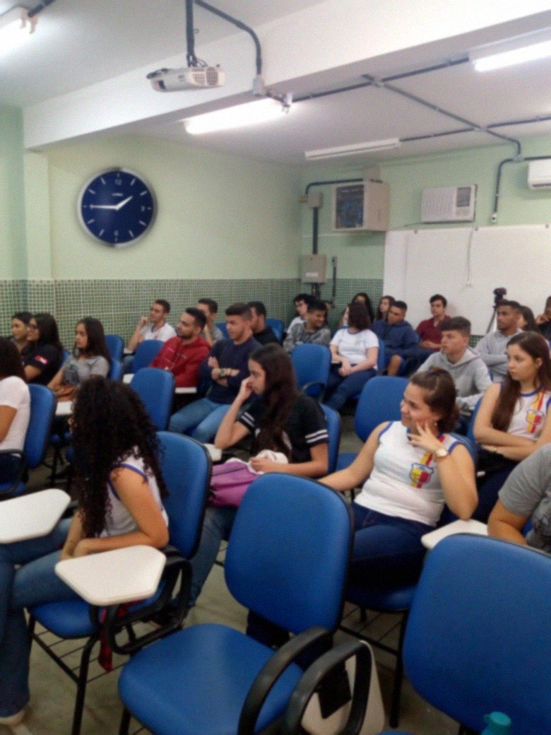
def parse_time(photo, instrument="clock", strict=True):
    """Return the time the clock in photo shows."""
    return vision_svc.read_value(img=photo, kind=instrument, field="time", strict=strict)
1:45
